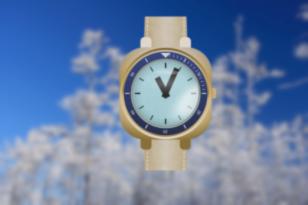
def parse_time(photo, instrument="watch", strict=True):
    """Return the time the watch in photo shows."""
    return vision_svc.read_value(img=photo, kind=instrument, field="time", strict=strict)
11:04
